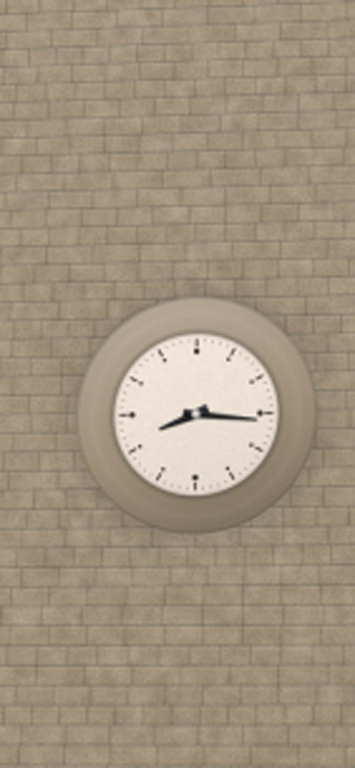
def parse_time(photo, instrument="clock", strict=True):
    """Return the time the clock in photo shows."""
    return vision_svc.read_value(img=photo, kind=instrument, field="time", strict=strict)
8:16
